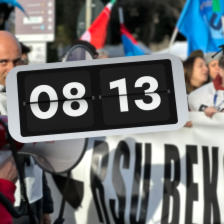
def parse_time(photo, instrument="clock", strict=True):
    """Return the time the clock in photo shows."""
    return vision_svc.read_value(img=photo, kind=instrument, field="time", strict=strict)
8:13
